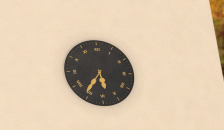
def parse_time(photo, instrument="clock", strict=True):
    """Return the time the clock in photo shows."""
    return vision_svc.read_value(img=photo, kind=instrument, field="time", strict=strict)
5:36
